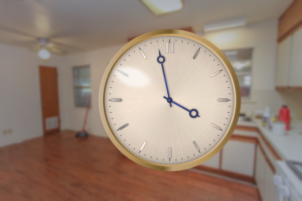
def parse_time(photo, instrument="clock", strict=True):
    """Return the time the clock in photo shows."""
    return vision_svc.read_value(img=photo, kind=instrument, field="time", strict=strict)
3:58
